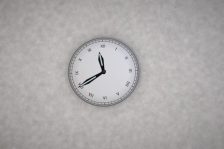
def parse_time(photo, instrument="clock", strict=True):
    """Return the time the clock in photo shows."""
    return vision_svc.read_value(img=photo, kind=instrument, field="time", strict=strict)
11:40
